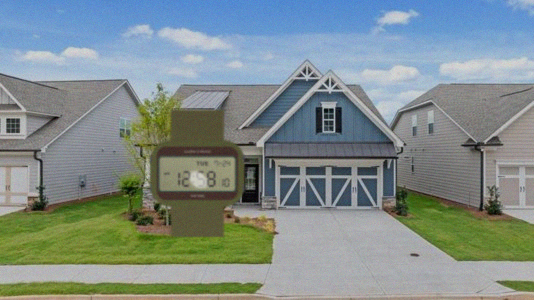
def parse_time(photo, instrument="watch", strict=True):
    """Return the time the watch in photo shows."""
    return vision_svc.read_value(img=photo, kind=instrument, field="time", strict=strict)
12:58
